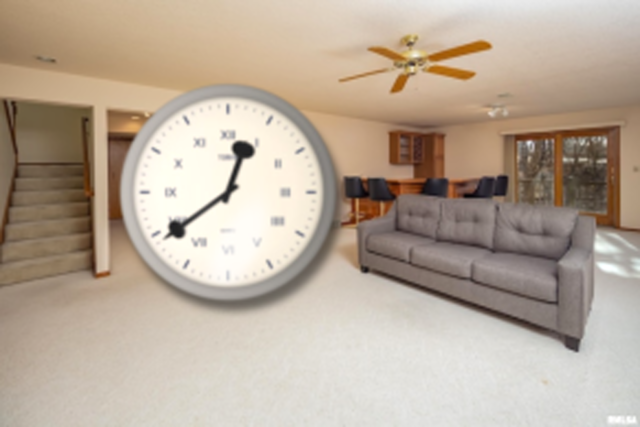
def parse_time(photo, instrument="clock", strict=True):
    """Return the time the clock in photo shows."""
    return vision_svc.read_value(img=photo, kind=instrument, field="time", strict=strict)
12:39
